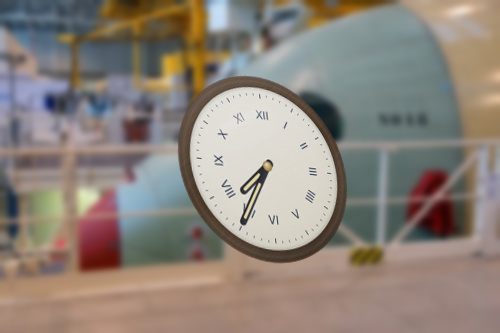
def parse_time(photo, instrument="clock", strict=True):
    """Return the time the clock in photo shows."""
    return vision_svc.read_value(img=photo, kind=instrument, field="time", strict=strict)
7:35
